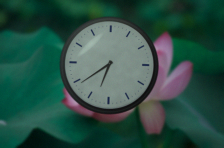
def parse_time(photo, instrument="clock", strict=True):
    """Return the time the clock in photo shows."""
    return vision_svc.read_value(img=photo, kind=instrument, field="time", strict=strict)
6:39
